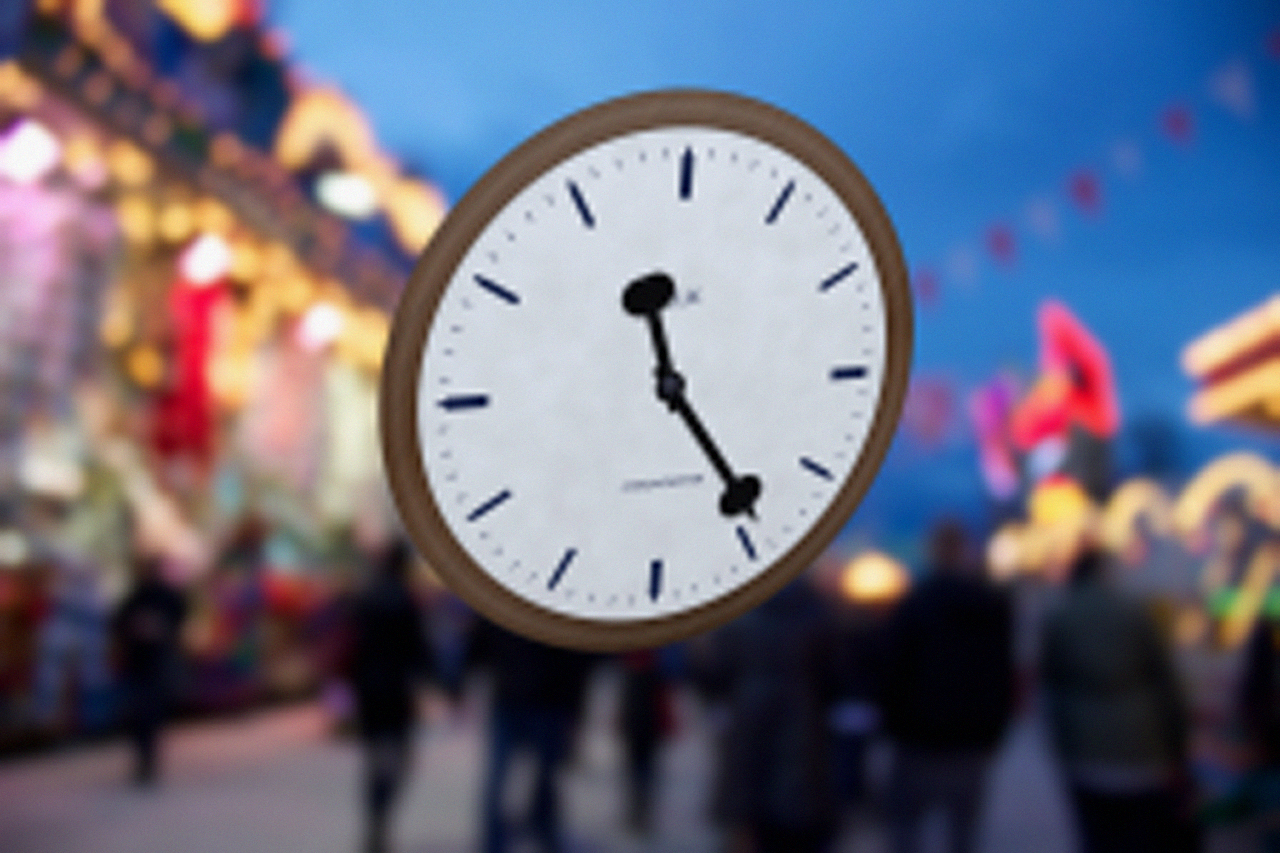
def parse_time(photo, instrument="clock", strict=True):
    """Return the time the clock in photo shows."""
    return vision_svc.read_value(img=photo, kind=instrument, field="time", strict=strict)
11:24
